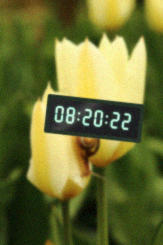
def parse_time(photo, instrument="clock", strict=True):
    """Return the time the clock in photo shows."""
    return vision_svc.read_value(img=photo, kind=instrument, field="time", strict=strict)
8:20:22
